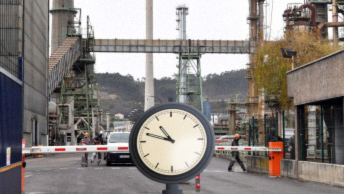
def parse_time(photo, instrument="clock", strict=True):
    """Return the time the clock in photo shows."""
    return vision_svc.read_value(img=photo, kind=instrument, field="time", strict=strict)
10:48
